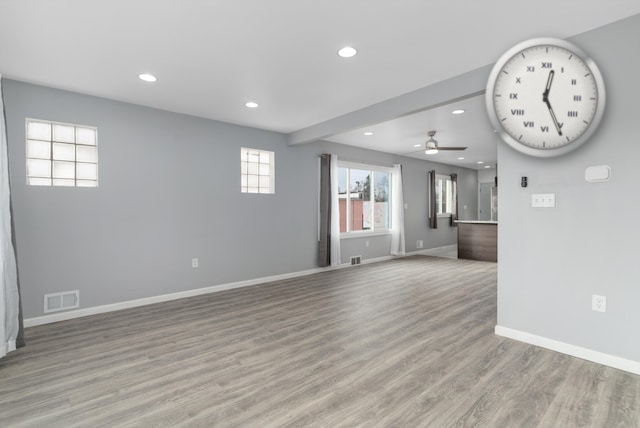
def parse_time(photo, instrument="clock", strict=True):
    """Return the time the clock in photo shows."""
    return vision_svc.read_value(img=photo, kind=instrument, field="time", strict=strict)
12:26
